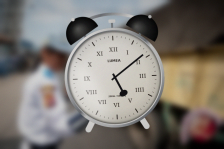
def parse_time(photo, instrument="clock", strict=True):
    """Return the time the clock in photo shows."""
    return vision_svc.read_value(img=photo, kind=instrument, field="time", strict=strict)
5:09
